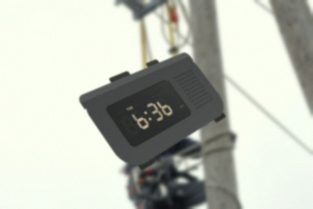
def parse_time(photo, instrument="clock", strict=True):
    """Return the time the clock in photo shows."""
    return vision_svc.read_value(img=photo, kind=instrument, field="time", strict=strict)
6:36
